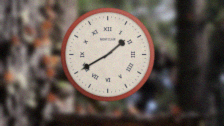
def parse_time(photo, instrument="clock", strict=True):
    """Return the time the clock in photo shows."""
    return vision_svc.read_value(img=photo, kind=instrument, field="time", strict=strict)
1:40
